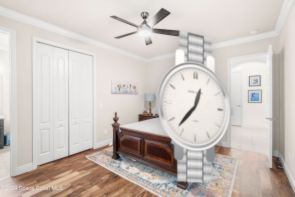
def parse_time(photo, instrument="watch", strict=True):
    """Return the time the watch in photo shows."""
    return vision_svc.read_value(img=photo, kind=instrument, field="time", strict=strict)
12:37
